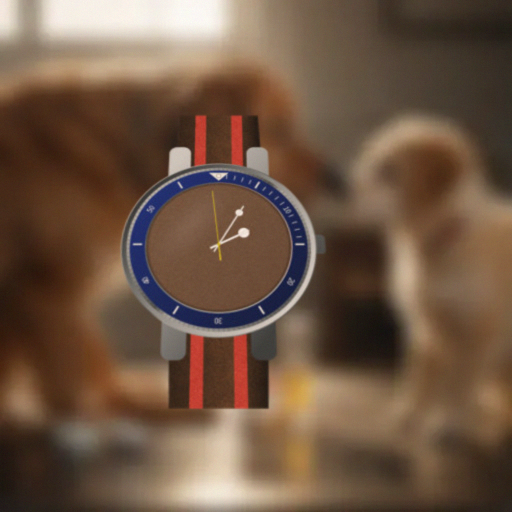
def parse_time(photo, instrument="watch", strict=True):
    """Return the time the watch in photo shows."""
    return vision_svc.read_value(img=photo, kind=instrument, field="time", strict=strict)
2:04:59
